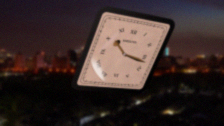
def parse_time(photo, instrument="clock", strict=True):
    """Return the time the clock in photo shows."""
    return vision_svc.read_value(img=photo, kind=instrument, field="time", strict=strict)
10:17
